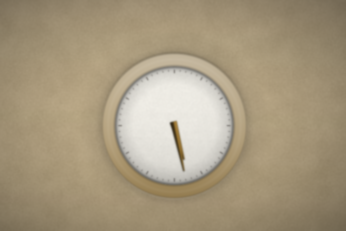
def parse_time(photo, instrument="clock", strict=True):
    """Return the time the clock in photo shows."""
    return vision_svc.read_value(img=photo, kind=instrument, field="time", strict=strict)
5:28
